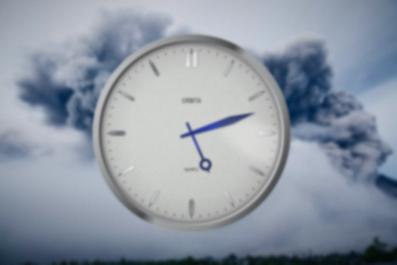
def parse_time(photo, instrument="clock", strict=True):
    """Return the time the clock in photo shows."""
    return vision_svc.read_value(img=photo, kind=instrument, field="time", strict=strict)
5:12
